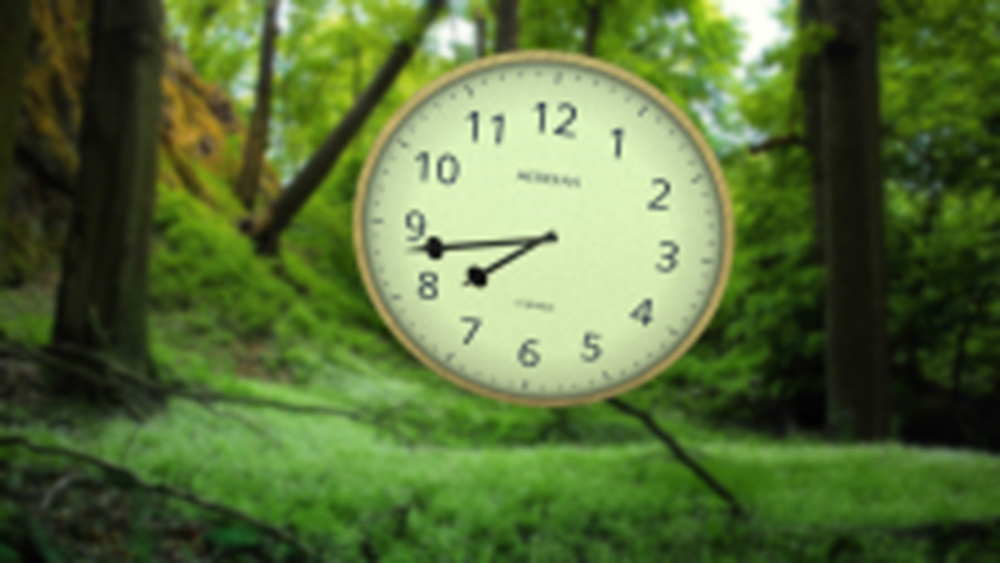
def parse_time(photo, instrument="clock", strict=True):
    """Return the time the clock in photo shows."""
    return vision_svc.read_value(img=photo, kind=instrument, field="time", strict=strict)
7:43
